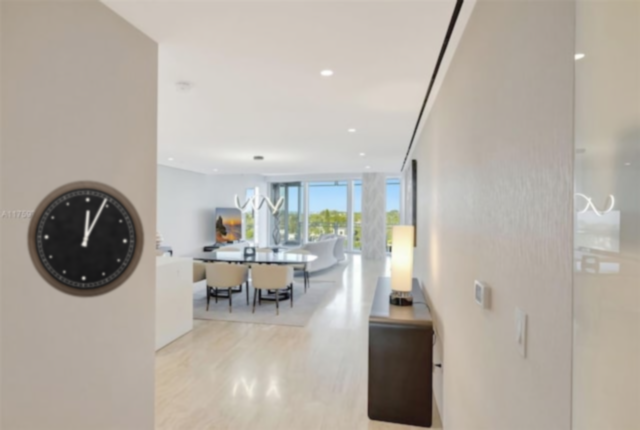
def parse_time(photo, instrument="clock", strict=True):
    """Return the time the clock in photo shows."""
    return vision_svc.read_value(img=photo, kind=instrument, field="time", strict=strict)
12:04
